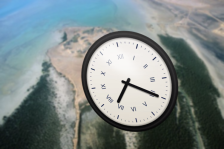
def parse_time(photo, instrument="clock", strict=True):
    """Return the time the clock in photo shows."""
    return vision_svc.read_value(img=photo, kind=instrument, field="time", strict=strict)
7:20
